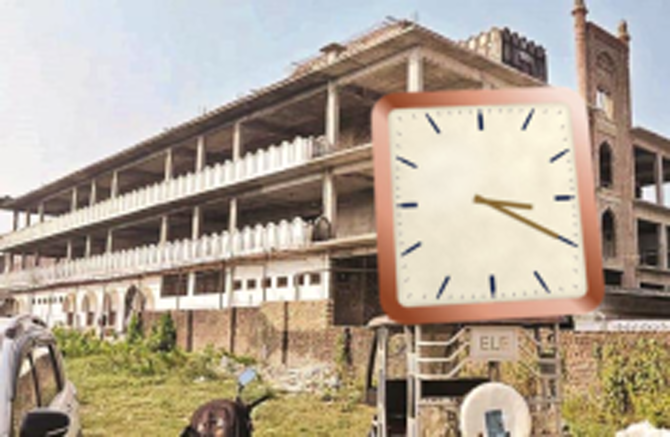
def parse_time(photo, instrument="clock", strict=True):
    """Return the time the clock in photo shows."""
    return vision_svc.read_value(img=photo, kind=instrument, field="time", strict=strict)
3:20
